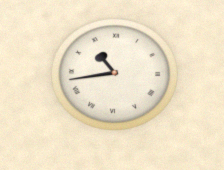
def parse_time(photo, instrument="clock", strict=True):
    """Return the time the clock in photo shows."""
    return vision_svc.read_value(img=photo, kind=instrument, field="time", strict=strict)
10:43
